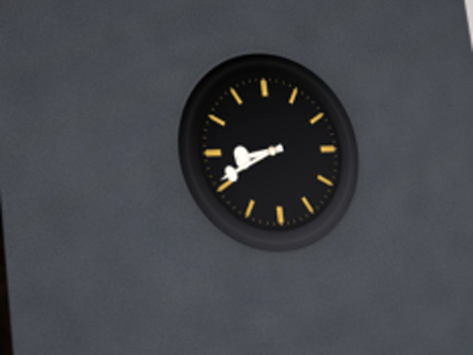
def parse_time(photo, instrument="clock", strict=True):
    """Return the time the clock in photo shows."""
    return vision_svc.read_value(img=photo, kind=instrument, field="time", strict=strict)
8:41
